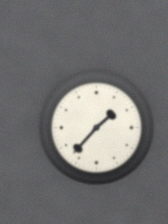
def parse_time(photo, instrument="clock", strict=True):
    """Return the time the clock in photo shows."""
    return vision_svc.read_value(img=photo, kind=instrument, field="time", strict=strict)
1:37
